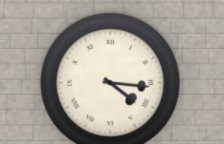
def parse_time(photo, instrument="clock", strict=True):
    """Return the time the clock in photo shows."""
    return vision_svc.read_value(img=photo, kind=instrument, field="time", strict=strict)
4:16
